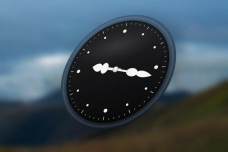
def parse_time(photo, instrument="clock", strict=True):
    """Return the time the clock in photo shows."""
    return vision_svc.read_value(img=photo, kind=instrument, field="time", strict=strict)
9:17
